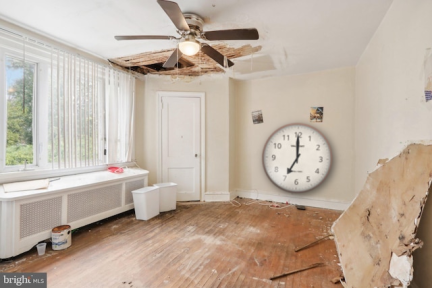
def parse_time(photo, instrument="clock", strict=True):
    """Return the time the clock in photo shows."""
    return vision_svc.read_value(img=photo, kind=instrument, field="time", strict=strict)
7:00
